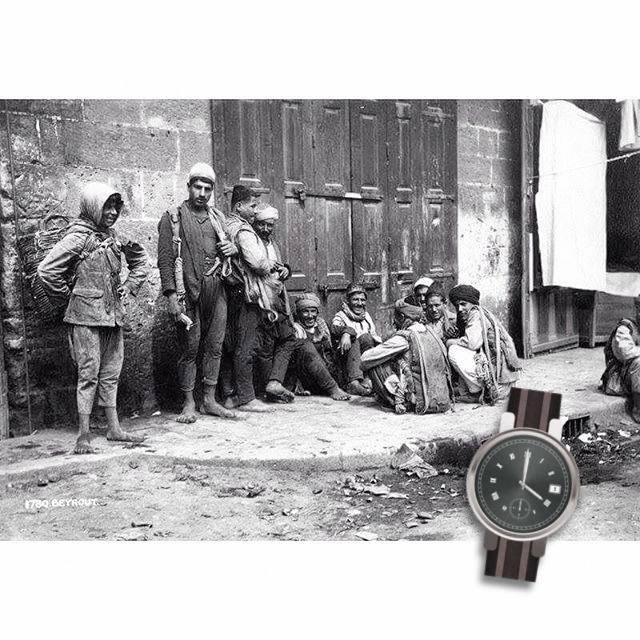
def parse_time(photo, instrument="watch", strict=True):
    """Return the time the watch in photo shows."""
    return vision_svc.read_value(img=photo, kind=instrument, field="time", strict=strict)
4:00
